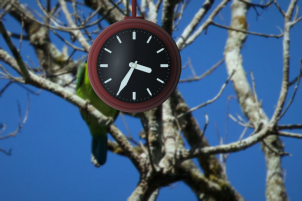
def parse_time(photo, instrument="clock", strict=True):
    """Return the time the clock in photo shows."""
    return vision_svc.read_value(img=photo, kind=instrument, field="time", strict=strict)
3:35
